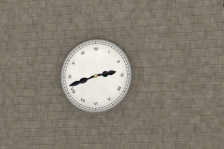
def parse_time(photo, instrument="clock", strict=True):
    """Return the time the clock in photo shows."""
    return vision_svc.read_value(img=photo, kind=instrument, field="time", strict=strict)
2:42
